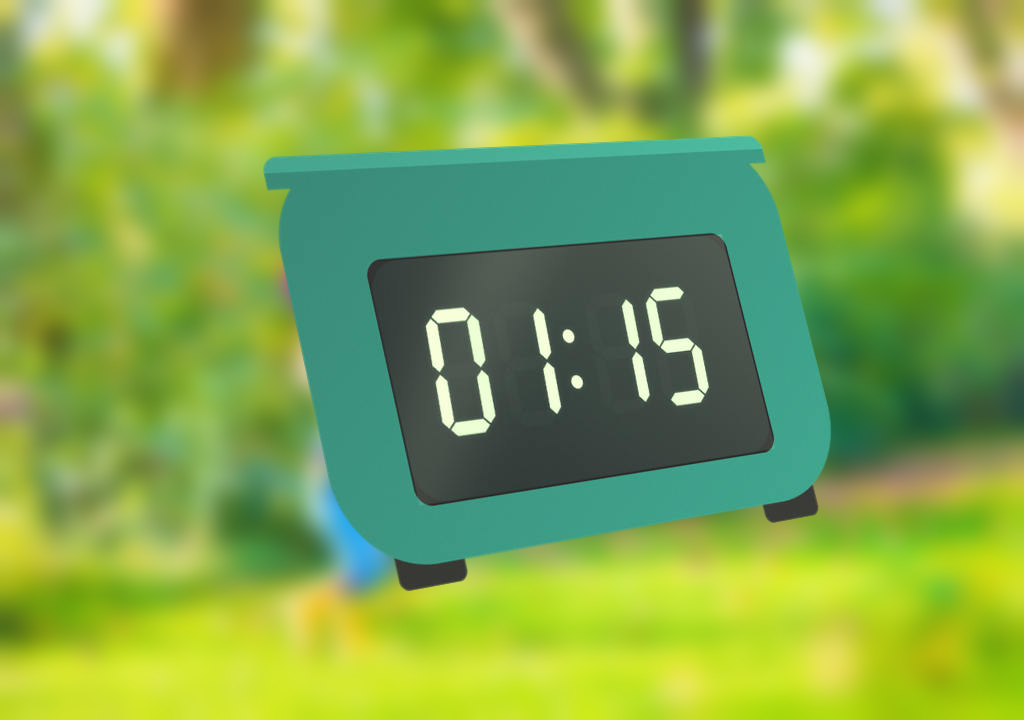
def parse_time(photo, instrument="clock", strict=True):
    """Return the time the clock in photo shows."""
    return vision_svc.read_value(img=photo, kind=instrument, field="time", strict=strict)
1:15
